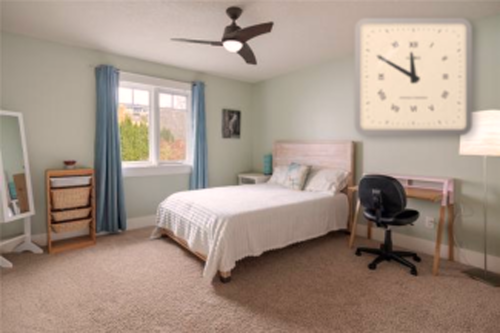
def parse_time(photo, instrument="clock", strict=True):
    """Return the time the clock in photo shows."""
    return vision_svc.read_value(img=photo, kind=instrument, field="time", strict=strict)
11:50
